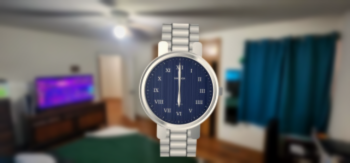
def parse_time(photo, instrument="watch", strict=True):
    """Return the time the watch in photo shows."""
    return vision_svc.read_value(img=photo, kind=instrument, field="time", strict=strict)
6:00
